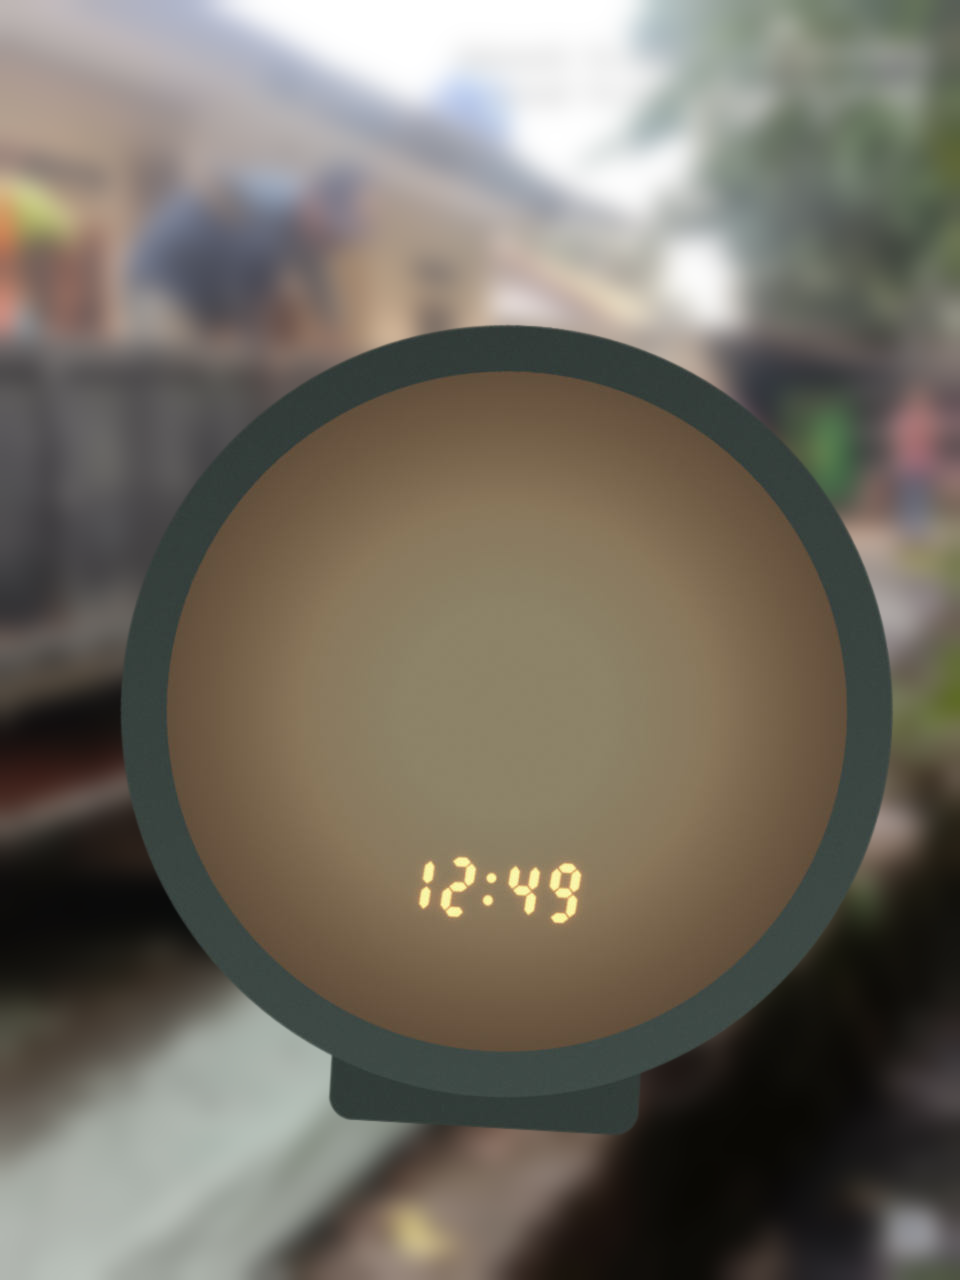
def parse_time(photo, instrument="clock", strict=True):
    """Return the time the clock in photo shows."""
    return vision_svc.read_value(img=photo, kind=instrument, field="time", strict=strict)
12:49
